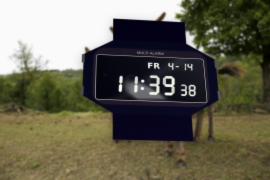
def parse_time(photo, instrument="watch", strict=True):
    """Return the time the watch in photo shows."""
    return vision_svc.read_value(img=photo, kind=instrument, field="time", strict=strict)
11:39:38
